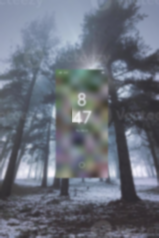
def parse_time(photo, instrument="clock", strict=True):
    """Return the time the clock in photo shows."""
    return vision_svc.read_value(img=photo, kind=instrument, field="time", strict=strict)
8:47
